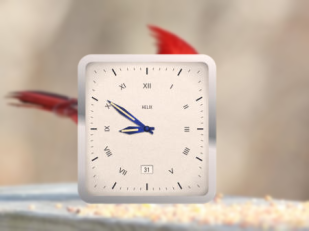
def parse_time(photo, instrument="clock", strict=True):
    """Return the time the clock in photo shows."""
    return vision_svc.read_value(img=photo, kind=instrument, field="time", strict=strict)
8:51
